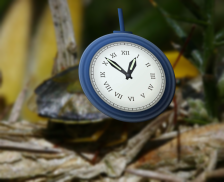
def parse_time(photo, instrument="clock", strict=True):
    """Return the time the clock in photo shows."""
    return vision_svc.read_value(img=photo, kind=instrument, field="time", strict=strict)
12:52
